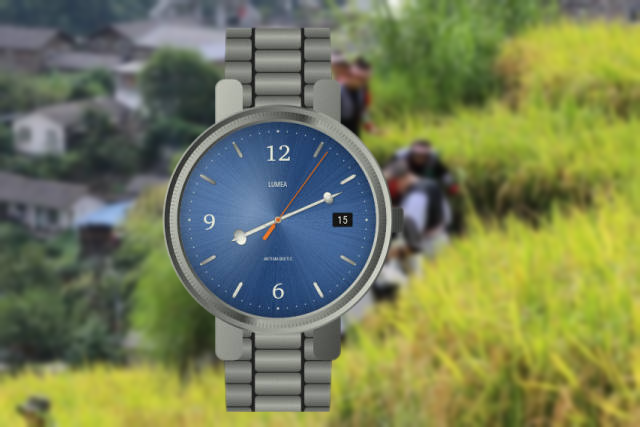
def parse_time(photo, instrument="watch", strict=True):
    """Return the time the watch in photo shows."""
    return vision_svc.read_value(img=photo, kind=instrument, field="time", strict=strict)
8:11:06
